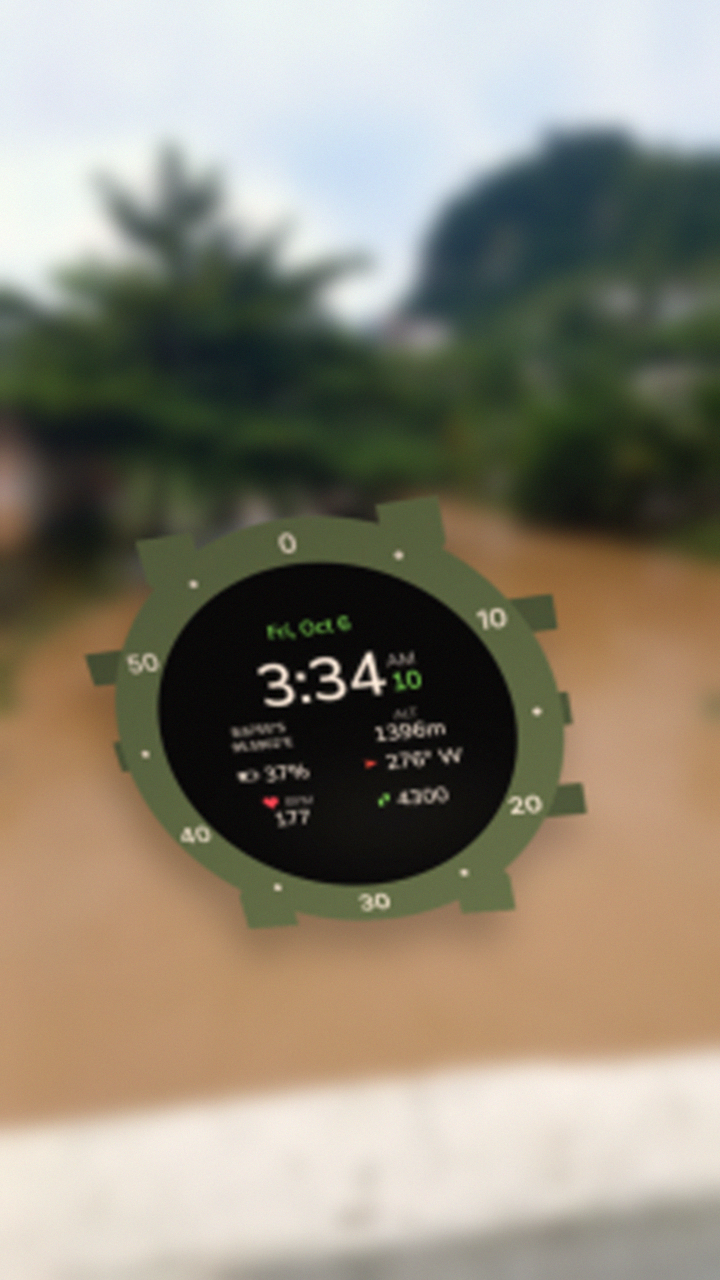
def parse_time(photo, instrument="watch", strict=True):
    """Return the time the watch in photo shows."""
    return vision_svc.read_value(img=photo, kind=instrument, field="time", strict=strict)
3:34
